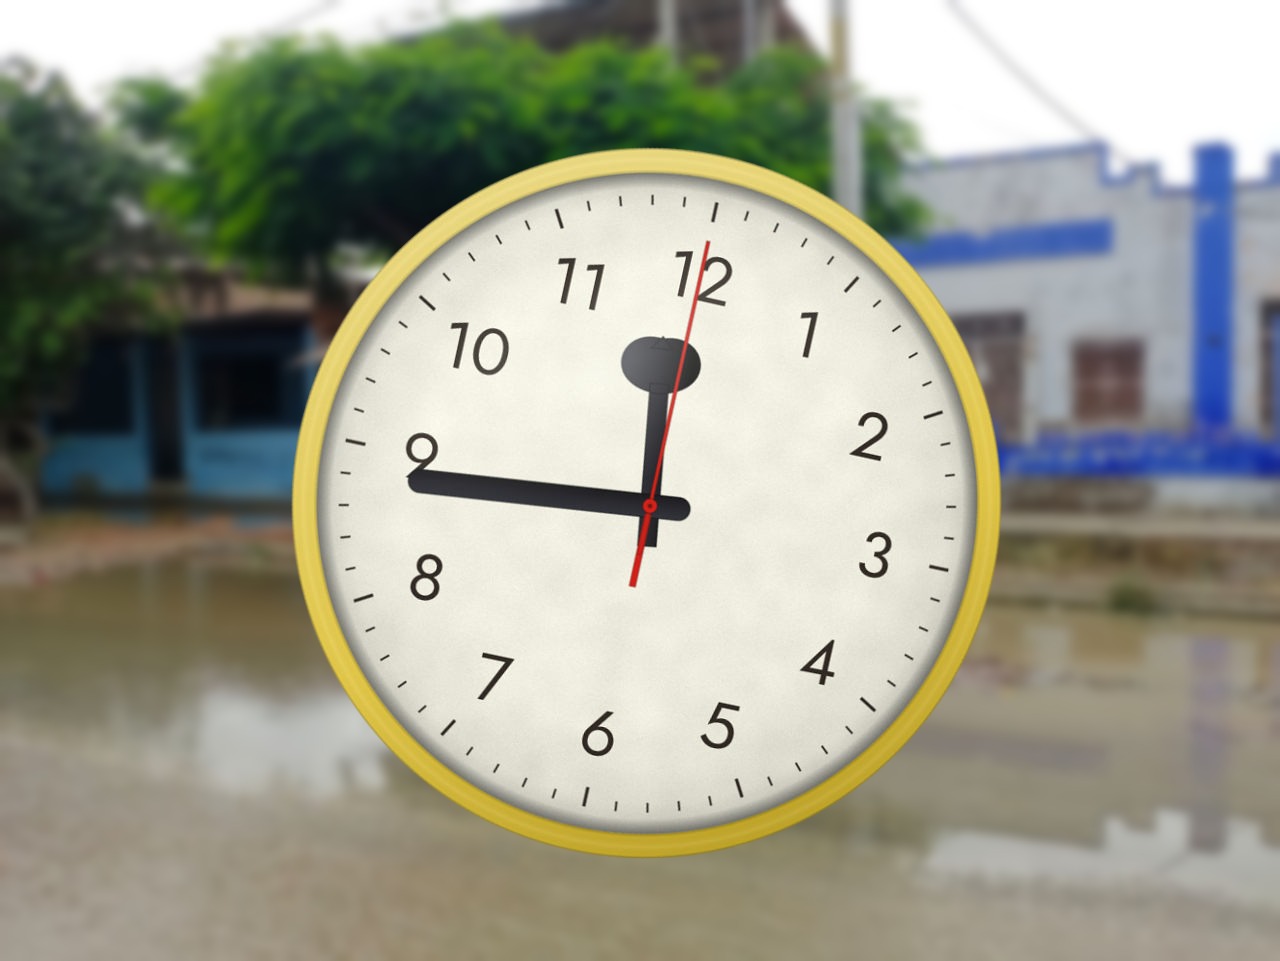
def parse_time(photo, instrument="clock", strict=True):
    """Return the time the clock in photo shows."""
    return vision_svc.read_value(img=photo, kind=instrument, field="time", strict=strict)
11:44:00
